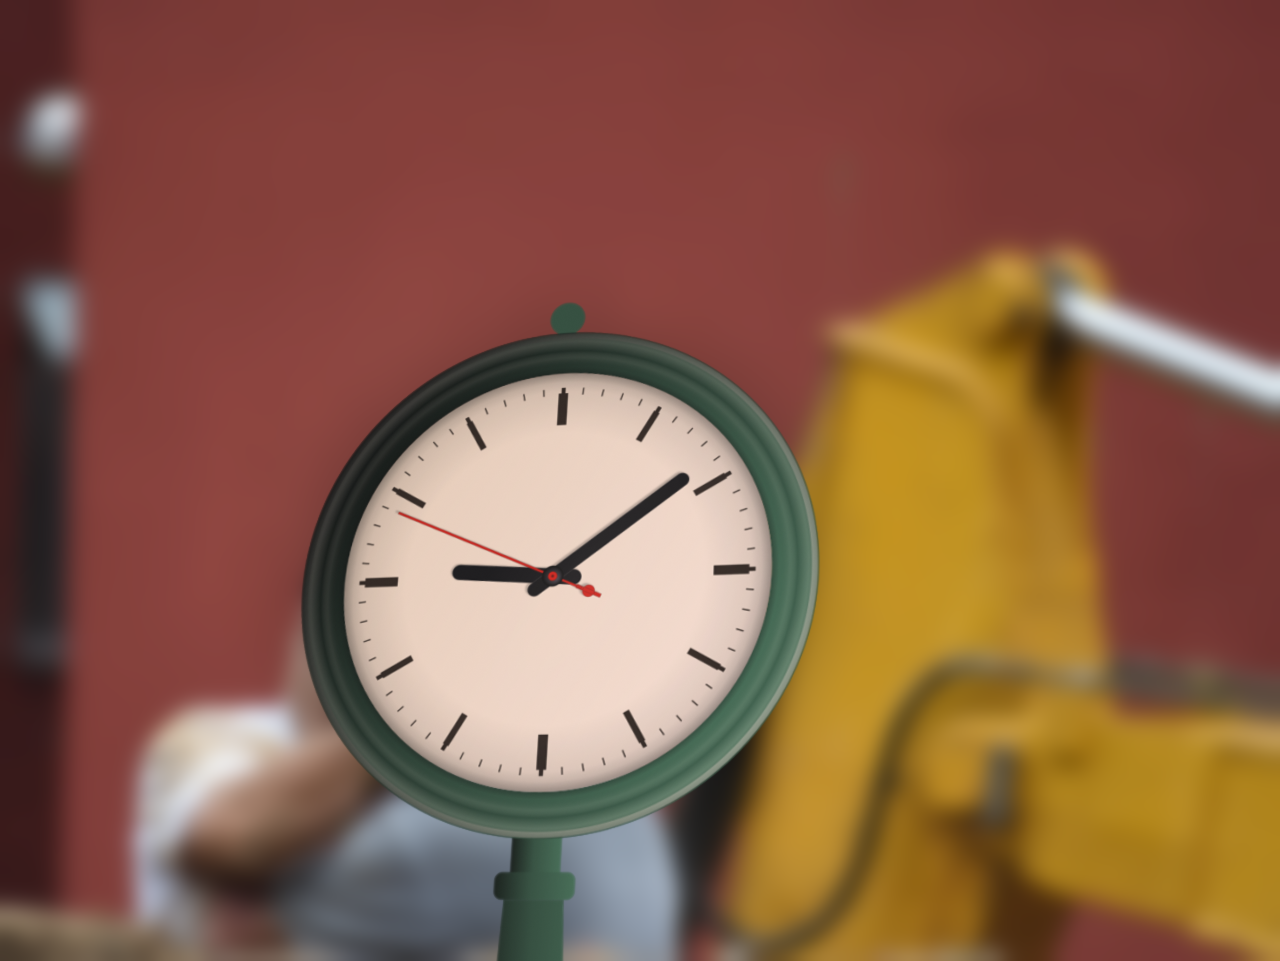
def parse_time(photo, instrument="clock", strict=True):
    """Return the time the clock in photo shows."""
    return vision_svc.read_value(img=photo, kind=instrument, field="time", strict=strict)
9:08:49
